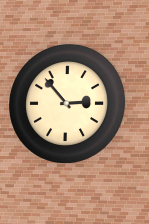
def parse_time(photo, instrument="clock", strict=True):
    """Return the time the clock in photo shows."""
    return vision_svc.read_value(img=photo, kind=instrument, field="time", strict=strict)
2:53
